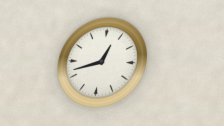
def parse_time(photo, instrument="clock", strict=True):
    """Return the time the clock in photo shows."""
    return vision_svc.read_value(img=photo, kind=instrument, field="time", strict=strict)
12:42
